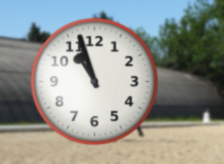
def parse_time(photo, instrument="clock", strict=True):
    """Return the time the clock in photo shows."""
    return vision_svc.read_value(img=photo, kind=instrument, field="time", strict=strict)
10:57
